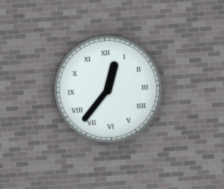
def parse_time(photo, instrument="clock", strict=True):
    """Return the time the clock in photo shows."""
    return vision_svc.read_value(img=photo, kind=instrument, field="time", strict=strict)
12:37
